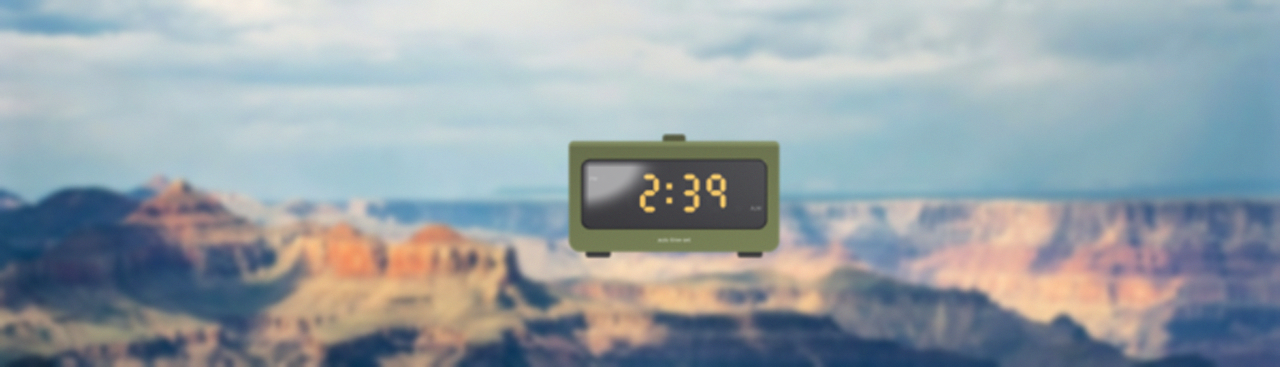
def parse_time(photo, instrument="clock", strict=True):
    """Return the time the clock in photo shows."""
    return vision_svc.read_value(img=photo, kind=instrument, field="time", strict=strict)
2:39
